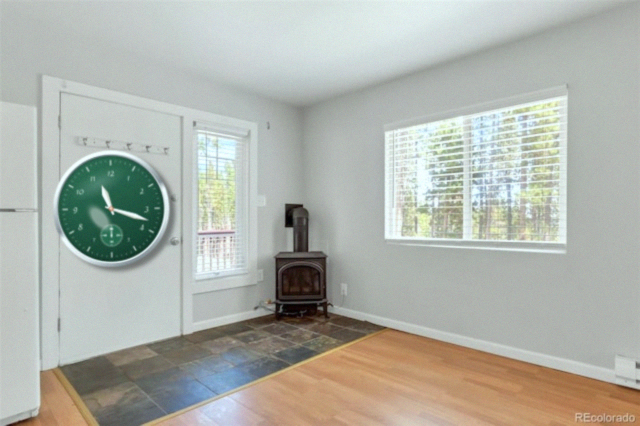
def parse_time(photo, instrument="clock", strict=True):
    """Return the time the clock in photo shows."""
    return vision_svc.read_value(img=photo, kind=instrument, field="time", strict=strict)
11:18
